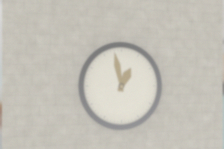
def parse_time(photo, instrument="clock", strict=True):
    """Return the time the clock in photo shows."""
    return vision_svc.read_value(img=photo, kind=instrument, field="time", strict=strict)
12:58
